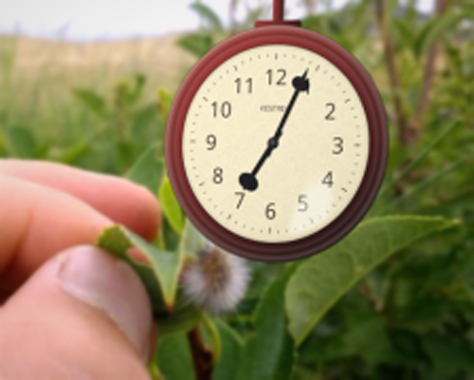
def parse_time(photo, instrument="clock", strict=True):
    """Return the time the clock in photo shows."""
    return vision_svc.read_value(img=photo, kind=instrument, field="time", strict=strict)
7:04
